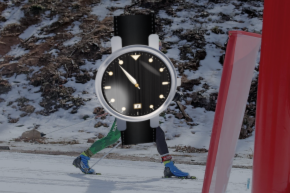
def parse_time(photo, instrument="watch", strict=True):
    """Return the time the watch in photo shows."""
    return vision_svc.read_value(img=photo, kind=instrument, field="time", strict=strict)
10:54
